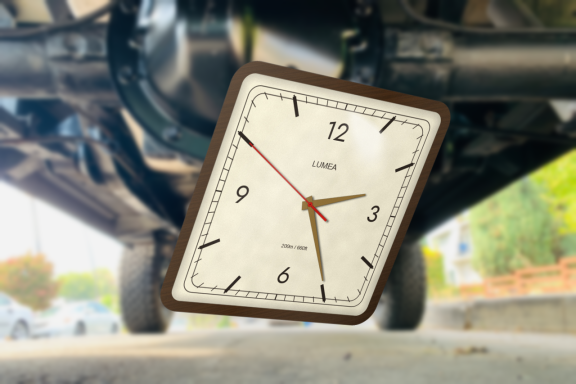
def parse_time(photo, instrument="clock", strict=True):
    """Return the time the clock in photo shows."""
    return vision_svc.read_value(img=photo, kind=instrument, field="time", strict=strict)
2:24:50
